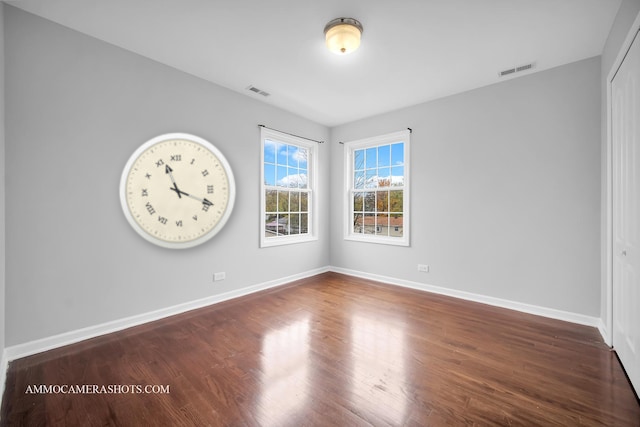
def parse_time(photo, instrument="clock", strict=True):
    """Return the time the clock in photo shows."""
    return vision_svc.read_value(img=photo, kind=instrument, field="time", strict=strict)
11:19
